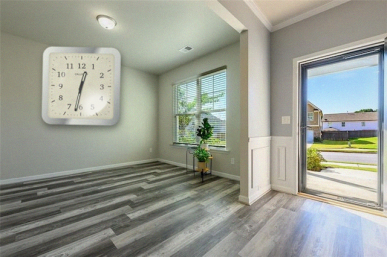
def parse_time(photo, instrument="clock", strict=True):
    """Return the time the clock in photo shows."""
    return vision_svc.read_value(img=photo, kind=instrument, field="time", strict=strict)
12:32
